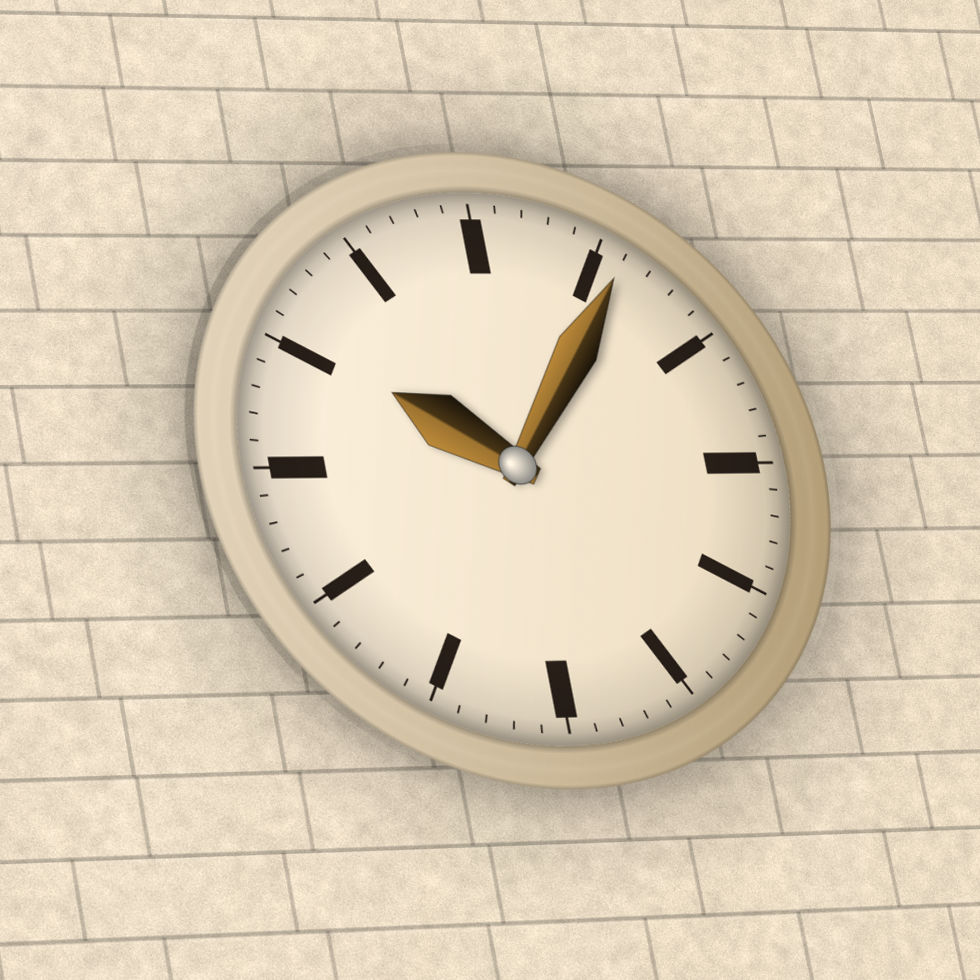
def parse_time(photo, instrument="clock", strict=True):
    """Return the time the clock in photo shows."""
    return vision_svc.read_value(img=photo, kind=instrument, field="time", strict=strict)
10:06
